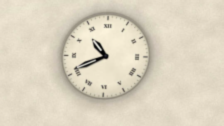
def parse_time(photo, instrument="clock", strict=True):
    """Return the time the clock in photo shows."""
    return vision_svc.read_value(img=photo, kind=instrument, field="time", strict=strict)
10:41
